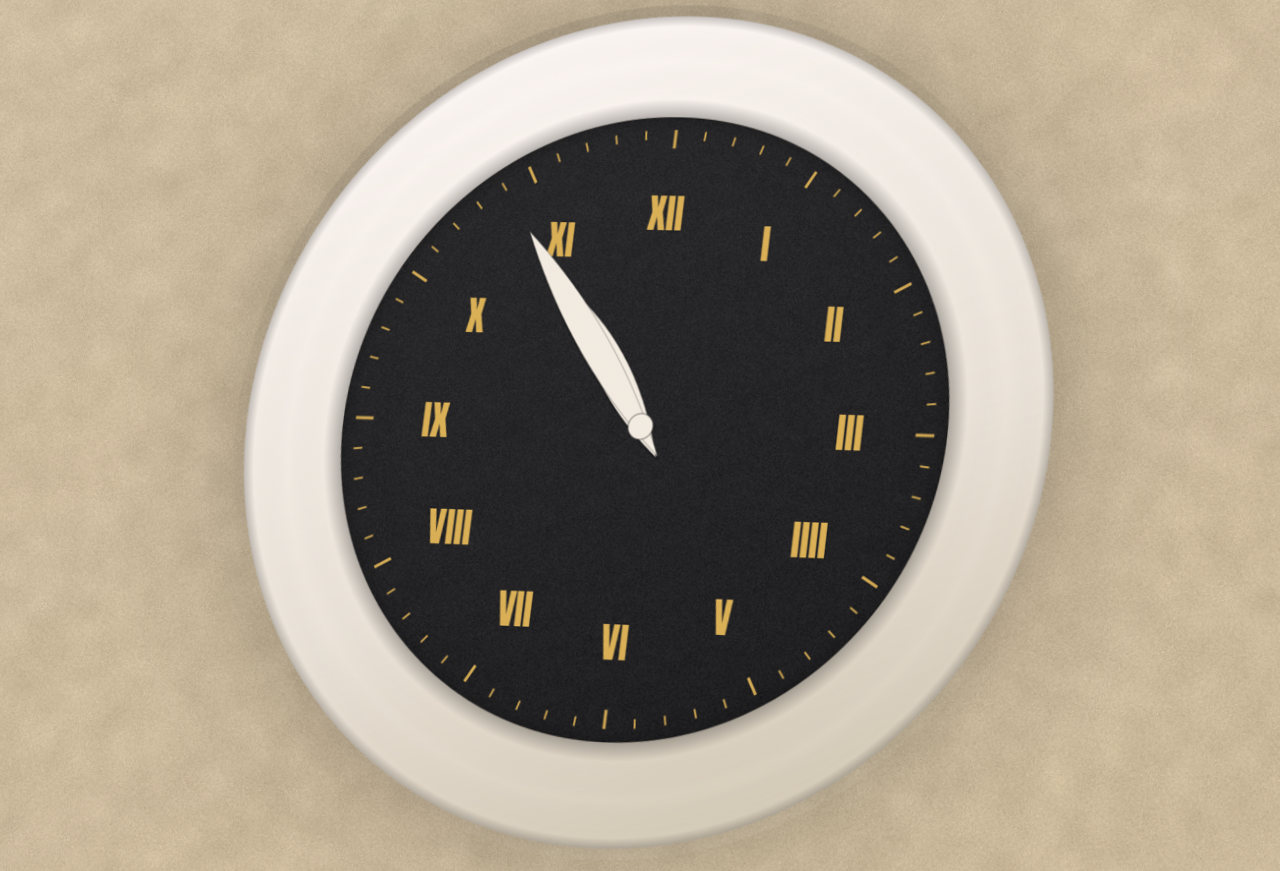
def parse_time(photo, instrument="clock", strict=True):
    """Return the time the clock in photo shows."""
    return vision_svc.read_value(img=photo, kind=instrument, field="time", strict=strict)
10:54
